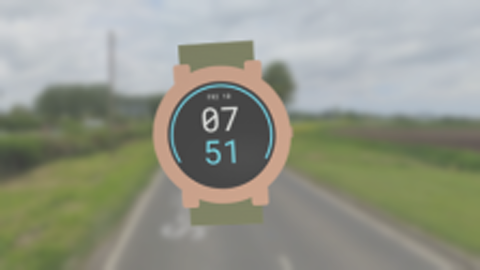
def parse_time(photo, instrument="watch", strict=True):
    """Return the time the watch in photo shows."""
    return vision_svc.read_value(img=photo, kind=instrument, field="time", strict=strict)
7:51
